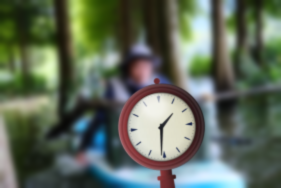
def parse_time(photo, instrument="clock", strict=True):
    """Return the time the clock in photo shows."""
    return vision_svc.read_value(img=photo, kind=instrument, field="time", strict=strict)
1:31
